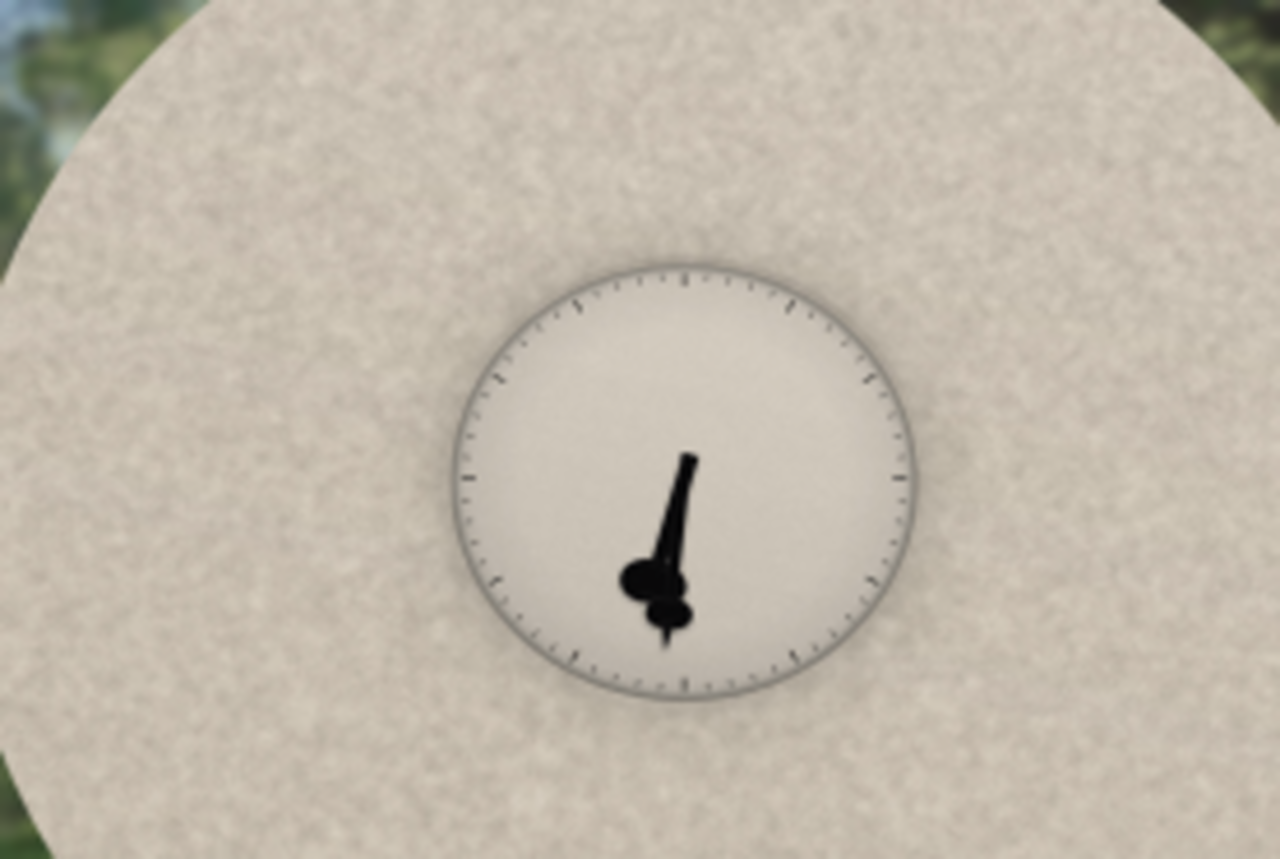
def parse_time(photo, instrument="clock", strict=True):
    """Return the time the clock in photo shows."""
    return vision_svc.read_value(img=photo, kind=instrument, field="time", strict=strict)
6:31
